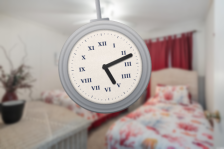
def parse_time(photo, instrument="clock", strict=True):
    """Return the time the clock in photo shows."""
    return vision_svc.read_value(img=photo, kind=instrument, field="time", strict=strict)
5:12
